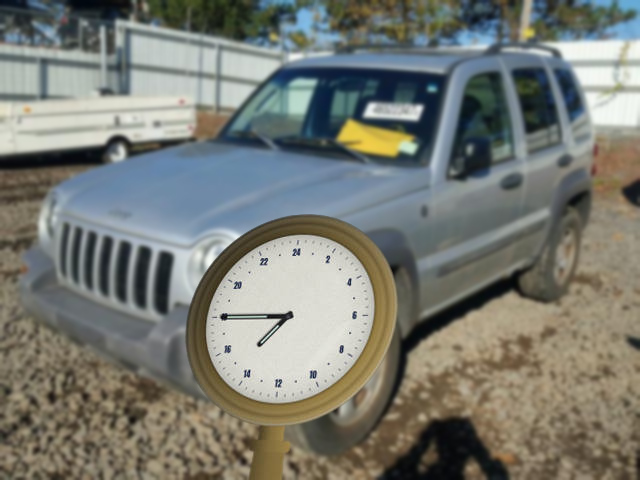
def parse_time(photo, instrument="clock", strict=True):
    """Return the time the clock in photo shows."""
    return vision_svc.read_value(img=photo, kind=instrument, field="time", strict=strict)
14:45
